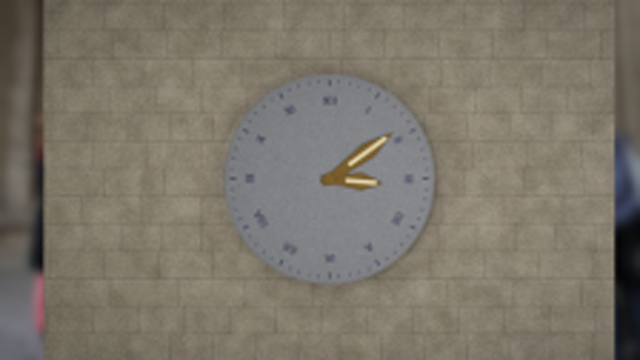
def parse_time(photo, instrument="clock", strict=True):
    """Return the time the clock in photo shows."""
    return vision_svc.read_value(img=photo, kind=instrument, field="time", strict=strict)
3:09
